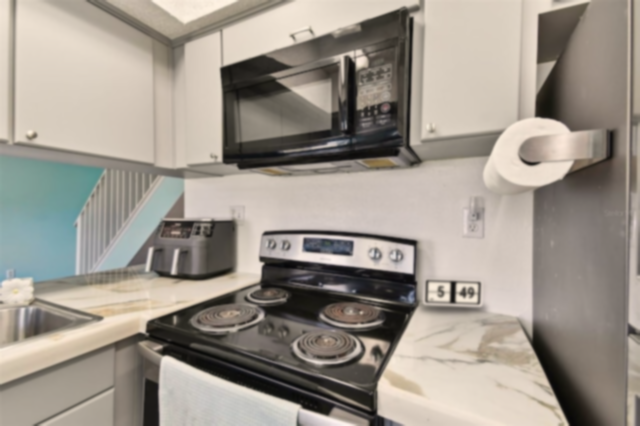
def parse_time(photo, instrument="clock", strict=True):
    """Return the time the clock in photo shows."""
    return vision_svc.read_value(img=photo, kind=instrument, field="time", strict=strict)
5:49
